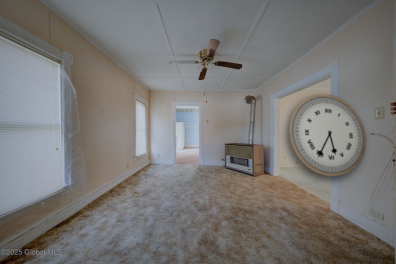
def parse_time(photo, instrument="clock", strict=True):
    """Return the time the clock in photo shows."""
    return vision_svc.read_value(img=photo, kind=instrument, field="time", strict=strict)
5:35
